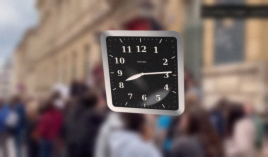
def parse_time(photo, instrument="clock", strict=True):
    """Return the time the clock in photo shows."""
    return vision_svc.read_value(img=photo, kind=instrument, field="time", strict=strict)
8:14
